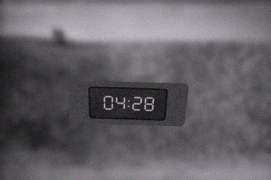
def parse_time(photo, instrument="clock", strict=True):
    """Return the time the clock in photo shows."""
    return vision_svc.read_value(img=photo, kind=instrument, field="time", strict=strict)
4:28
